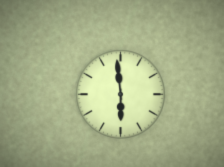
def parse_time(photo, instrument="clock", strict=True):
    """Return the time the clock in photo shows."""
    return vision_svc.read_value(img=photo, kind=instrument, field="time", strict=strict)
5:59
